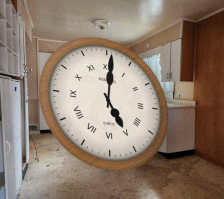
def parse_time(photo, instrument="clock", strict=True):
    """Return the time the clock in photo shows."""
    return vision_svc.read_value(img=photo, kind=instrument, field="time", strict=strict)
5:01
